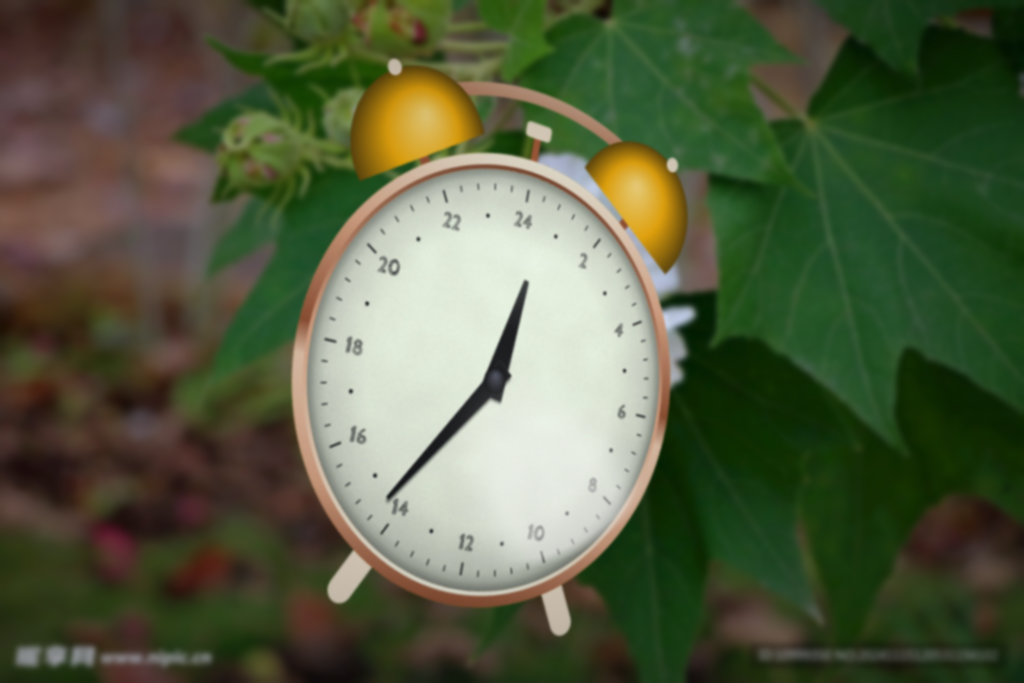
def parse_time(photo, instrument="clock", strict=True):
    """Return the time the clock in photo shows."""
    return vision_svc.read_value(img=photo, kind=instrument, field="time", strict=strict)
0:36
